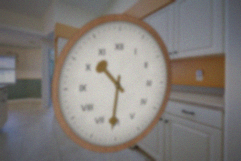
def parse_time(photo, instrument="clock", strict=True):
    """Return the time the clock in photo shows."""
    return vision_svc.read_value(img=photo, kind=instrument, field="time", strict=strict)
10:31
